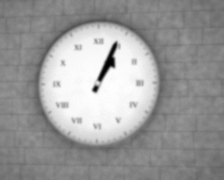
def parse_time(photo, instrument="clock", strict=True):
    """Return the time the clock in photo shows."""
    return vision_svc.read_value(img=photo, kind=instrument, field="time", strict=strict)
1:04
